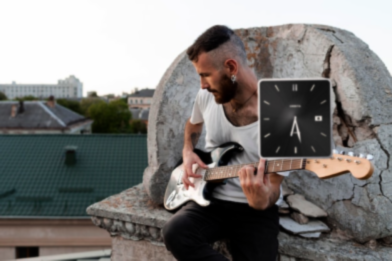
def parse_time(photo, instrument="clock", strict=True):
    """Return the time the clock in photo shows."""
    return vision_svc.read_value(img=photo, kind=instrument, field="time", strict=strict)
6:28
